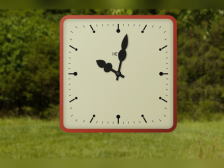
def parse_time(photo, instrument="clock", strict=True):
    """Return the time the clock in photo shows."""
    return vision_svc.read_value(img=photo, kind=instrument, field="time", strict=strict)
10:02
